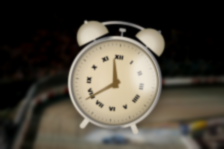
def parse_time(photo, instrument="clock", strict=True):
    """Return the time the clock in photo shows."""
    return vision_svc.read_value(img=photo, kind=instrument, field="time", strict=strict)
11:39
